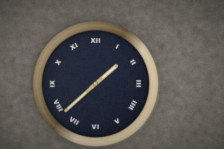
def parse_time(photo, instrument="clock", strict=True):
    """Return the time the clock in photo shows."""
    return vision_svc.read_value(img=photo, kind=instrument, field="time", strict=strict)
1:38
